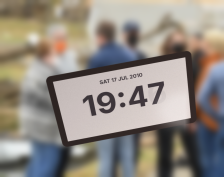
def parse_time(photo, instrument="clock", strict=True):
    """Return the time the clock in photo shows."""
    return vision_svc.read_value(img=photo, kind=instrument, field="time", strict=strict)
19:47
